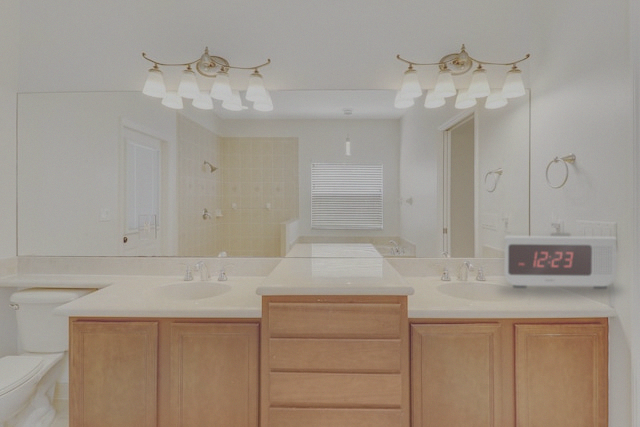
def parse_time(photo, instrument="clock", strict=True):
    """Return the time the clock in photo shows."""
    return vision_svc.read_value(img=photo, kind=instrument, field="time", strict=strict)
12:23
